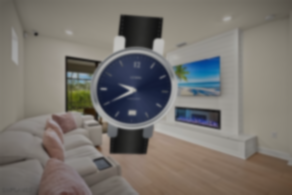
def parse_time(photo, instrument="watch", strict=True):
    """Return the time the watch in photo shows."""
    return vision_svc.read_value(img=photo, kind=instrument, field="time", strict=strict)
9:40
